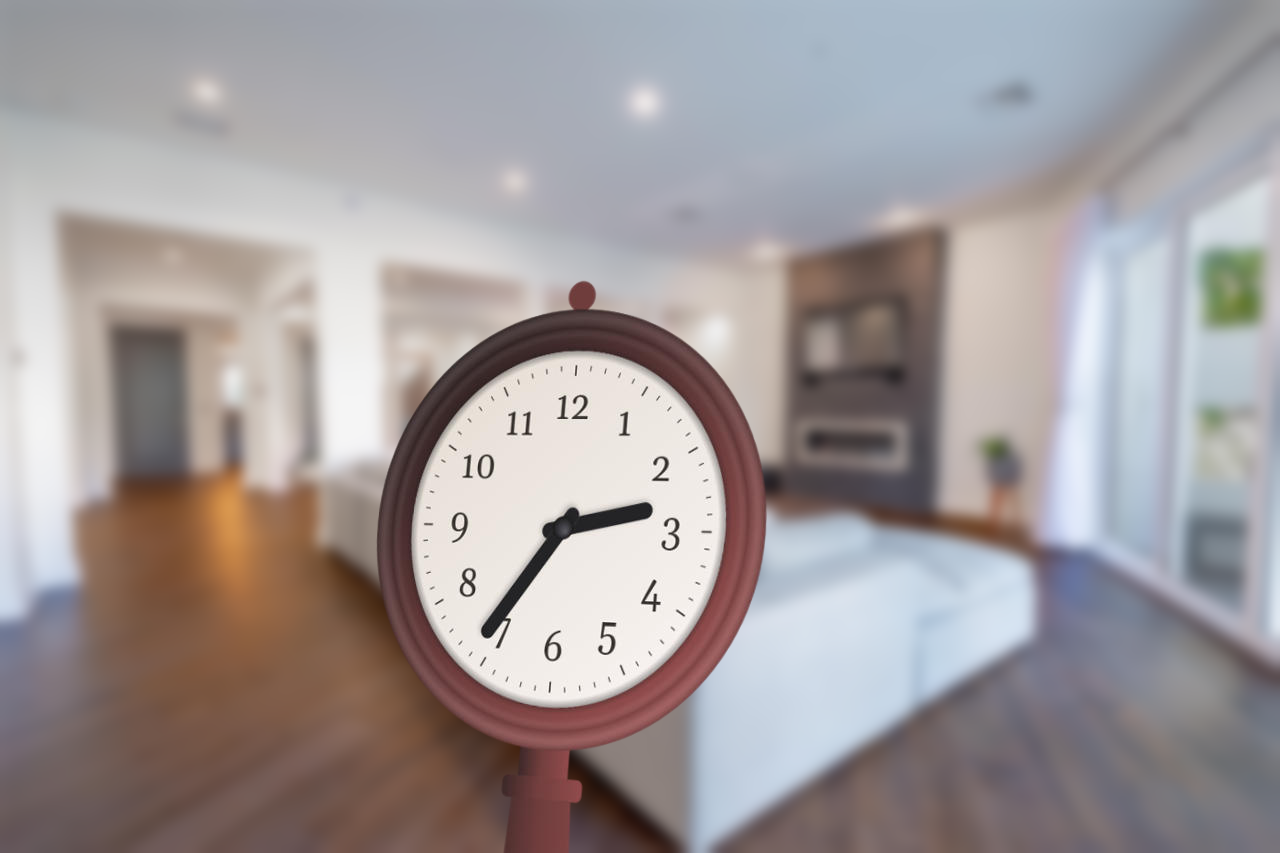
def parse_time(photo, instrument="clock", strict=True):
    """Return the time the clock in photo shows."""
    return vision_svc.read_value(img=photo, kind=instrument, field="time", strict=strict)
2:36
